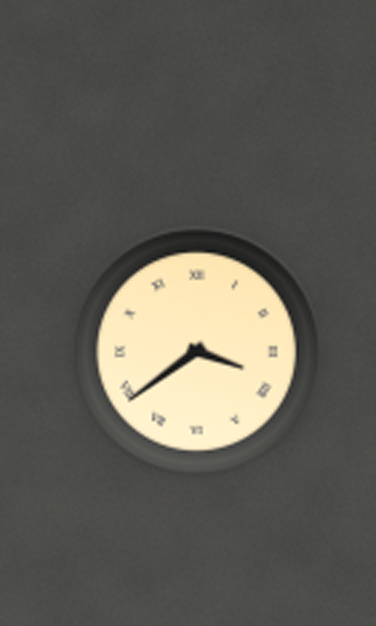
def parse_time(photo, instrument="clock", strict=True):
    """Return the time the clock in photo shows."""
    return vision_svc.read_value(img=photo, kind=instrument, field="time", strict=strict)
3:39
